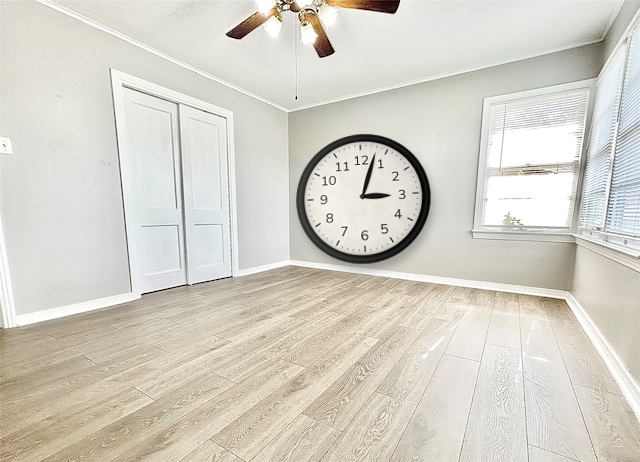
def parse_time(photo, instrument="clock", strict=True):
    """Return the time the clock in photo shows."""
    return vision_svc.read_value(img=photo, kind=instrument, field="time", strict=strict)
3:03
